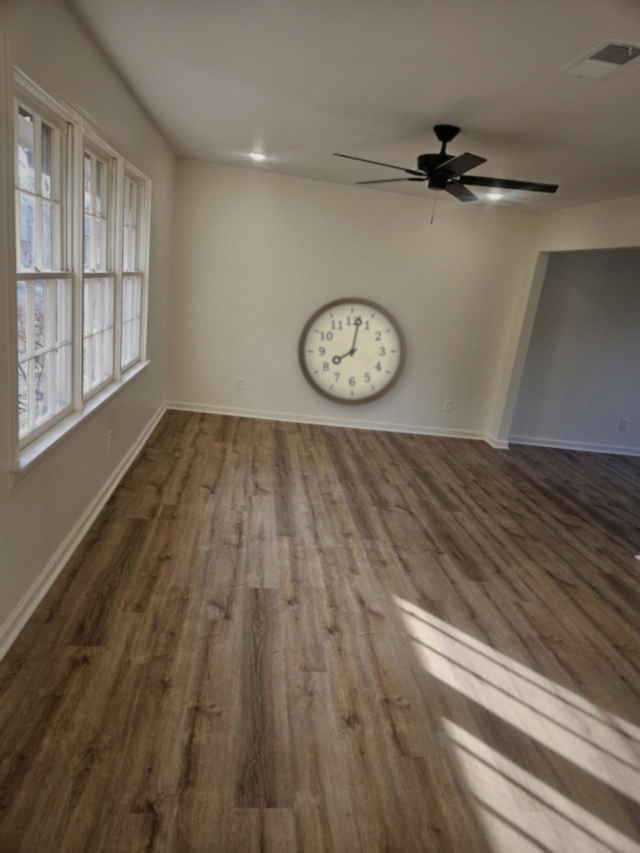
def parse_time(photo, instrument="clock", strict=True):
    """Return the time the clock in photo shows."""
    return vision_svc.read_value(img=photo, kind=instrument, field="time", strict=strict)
8:02
